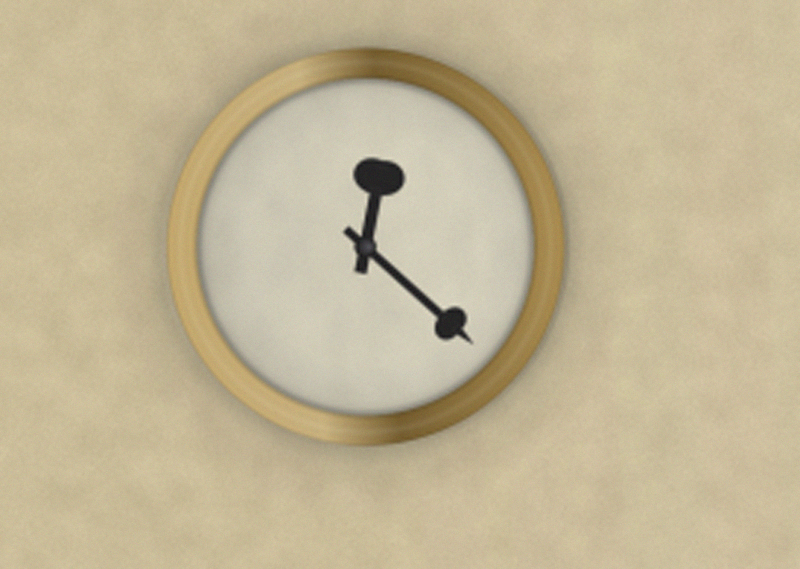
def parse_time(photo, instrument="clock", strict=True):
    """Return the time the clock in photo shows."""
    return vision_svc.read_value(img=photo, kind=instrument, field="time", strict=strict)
12:22
